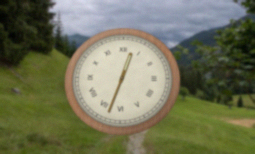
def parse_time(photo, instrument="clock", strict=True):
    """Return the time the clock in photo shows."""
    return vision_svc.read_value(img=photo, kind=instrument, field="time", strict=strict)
12:33
